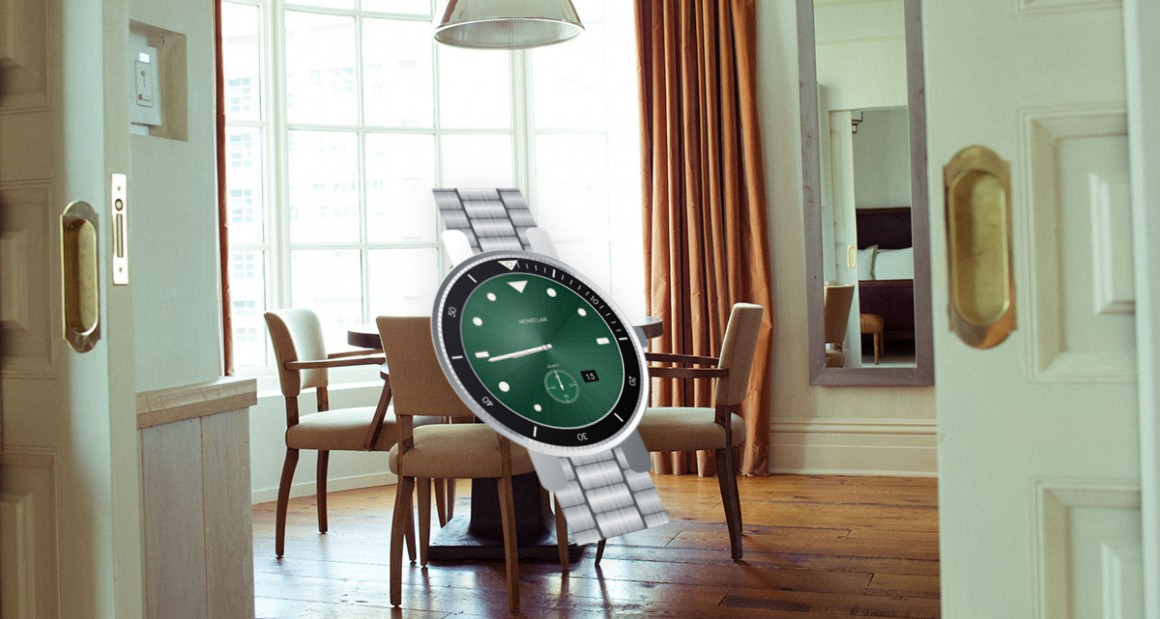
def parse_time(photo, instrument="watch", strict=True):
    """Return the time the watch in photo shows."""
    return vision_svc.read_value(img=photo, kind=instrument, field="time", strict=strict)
8:44
